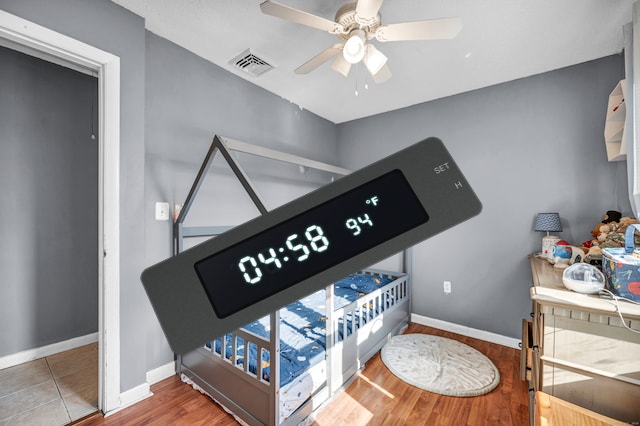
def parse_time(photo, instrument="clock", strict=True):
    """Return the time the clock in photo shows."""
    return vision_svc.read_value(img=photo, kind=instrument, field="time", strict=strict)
4:58
